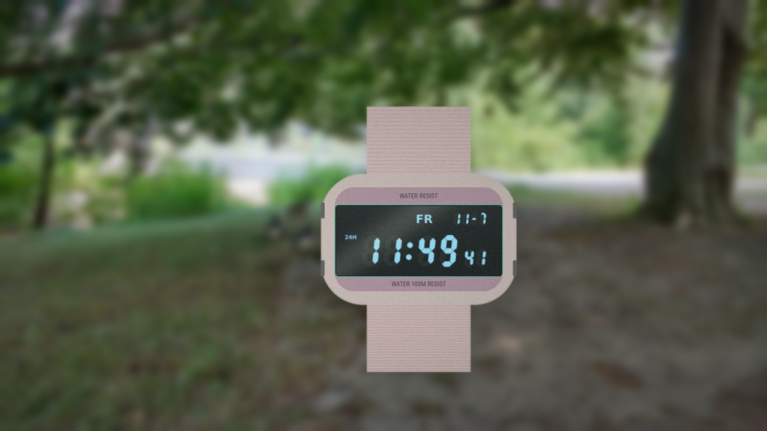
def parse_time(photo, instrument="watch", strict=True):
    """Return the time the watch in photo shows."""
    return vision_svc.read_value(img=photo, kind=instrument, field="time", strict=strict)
11:49:41
